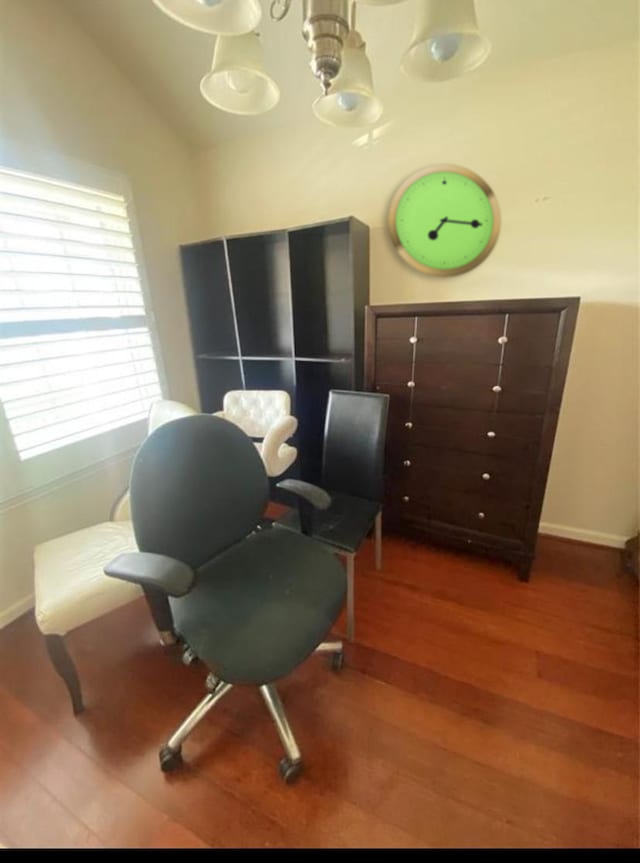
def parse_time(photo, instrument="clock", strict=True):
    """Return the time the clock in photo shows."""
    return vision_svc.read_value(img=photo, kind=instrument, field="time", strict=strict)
7:16
